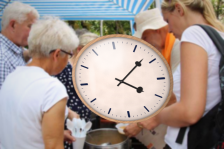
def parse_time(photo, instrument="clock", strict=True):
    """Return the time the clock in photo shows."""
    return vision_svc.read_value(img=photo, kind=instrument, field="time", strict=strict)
4:08
